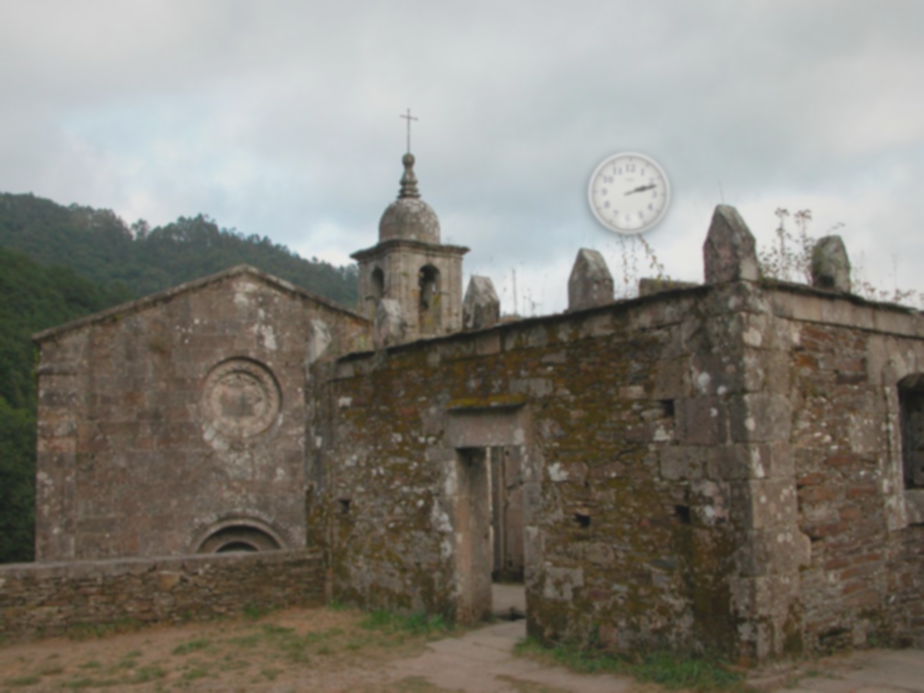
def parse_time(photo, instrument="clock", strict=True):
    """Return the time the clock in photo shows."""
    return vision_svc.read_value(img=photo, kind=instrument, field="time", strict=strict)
2:12
